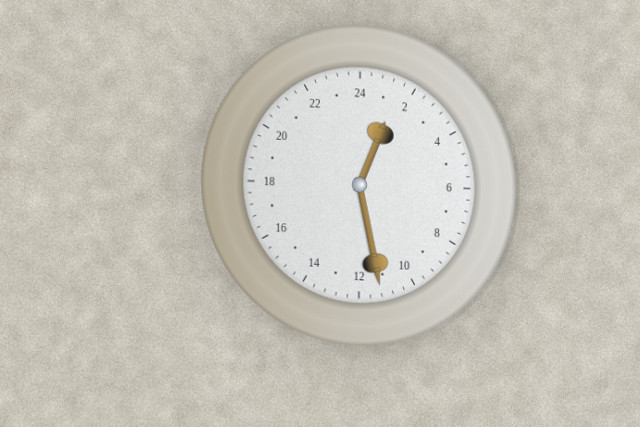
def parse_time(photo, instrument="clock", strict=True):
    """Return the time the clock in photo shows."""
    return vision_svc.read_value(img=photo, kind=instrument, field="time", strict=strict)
1:28
